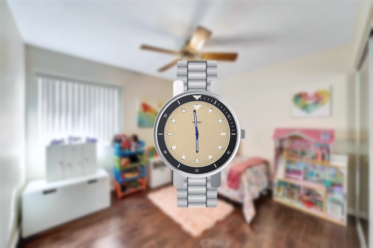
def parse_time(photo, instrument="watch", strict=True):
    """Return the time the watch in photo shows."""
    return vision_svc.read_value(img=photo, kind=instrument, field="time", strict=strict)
5:59
